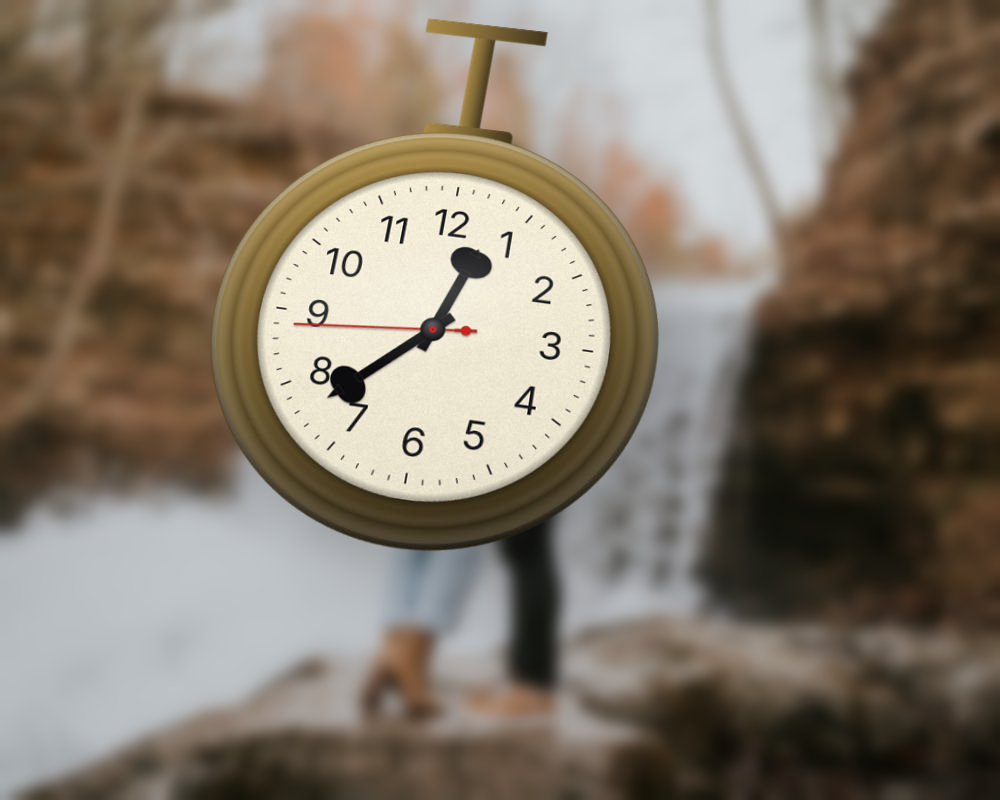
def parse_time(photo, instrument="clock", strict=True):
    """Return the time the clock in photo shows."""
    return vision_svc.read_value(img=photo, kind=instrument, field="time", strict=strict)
12:37:44
